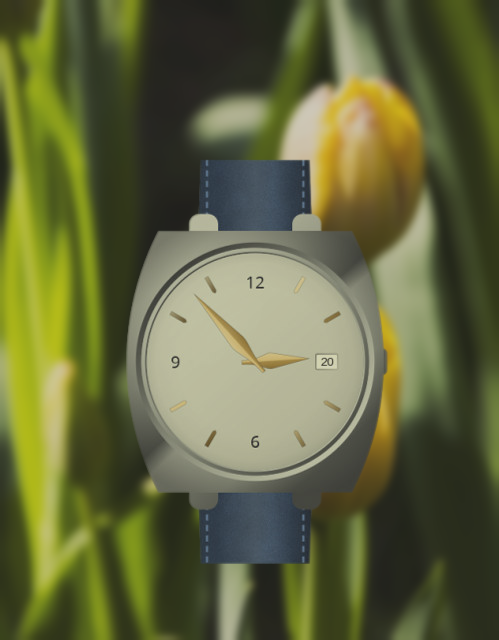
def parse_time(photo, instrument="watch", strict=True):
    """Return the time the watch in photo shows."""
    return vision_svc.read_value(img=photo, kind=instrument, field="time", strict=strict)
2:53
